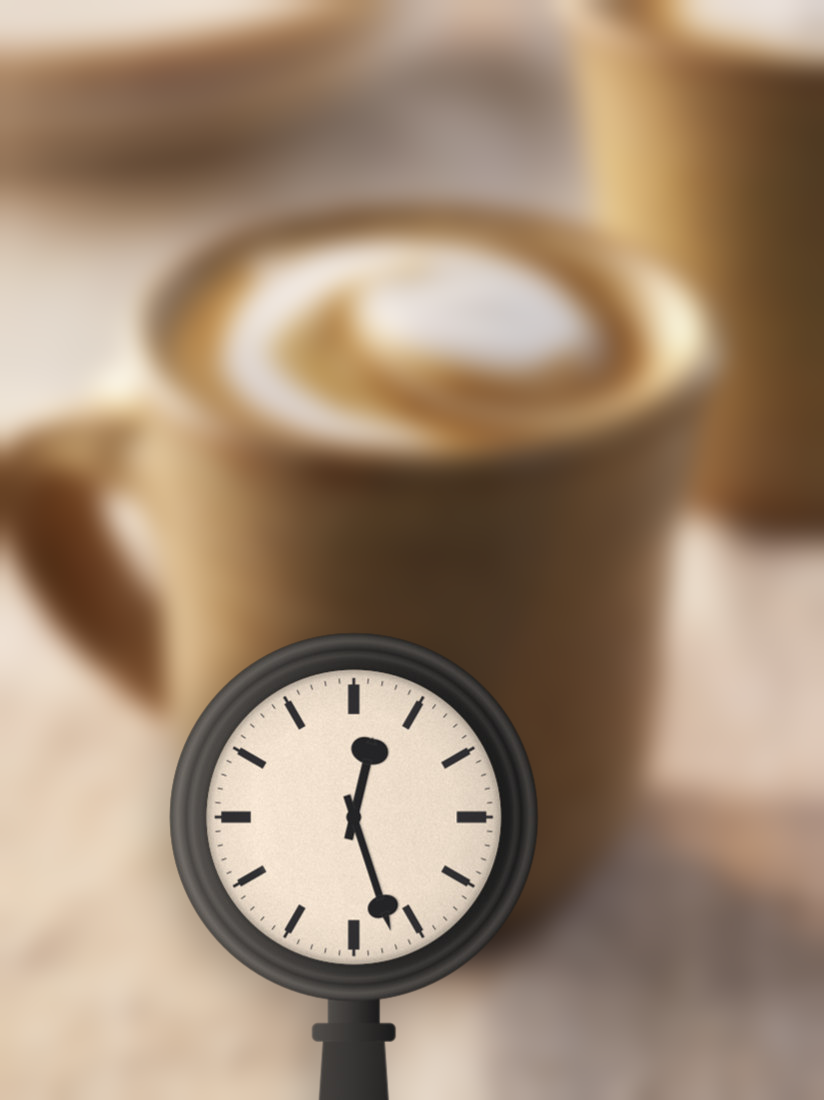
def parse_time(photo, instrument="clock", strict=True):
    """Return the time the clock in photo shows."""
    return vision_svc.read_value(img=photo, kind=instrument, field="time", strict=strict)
12:27
